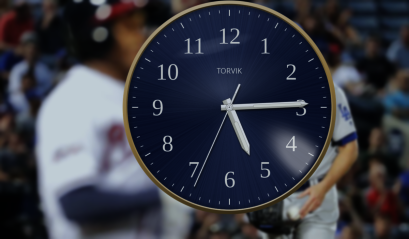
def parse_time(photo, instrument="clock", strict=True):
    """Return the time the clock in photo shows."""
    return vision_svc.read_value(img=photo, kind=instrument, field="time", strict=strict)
5:14:34
